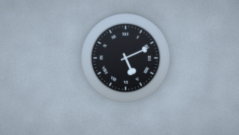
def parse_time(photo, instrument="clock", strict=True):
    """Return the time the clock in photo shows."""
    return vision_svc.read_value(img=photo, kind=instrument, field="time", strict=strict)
5:11
